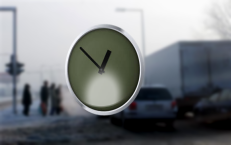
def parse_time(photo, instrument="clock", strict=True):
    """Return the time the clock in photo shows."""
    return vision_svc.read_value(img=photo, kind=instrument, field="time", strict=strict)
12:52
